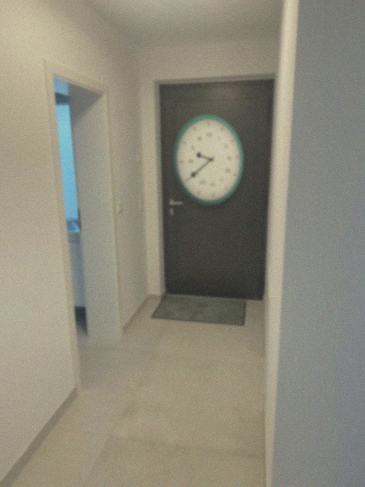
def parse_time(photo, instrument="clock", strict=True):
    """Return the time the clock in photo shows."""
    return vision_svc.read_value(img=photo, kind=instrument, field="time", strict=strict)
9:40
